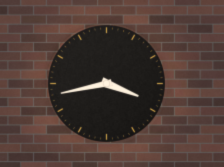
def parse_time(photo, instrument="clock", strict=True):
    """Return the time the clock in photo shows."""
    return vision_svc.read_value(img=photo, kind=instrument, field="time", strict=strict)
3:43
